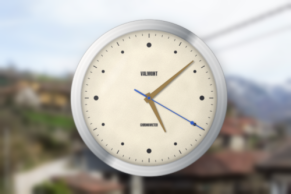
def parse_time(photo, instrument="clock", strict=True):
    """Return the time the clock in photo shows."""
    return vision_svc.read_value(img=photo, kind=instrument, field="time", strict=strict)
5:08:20
